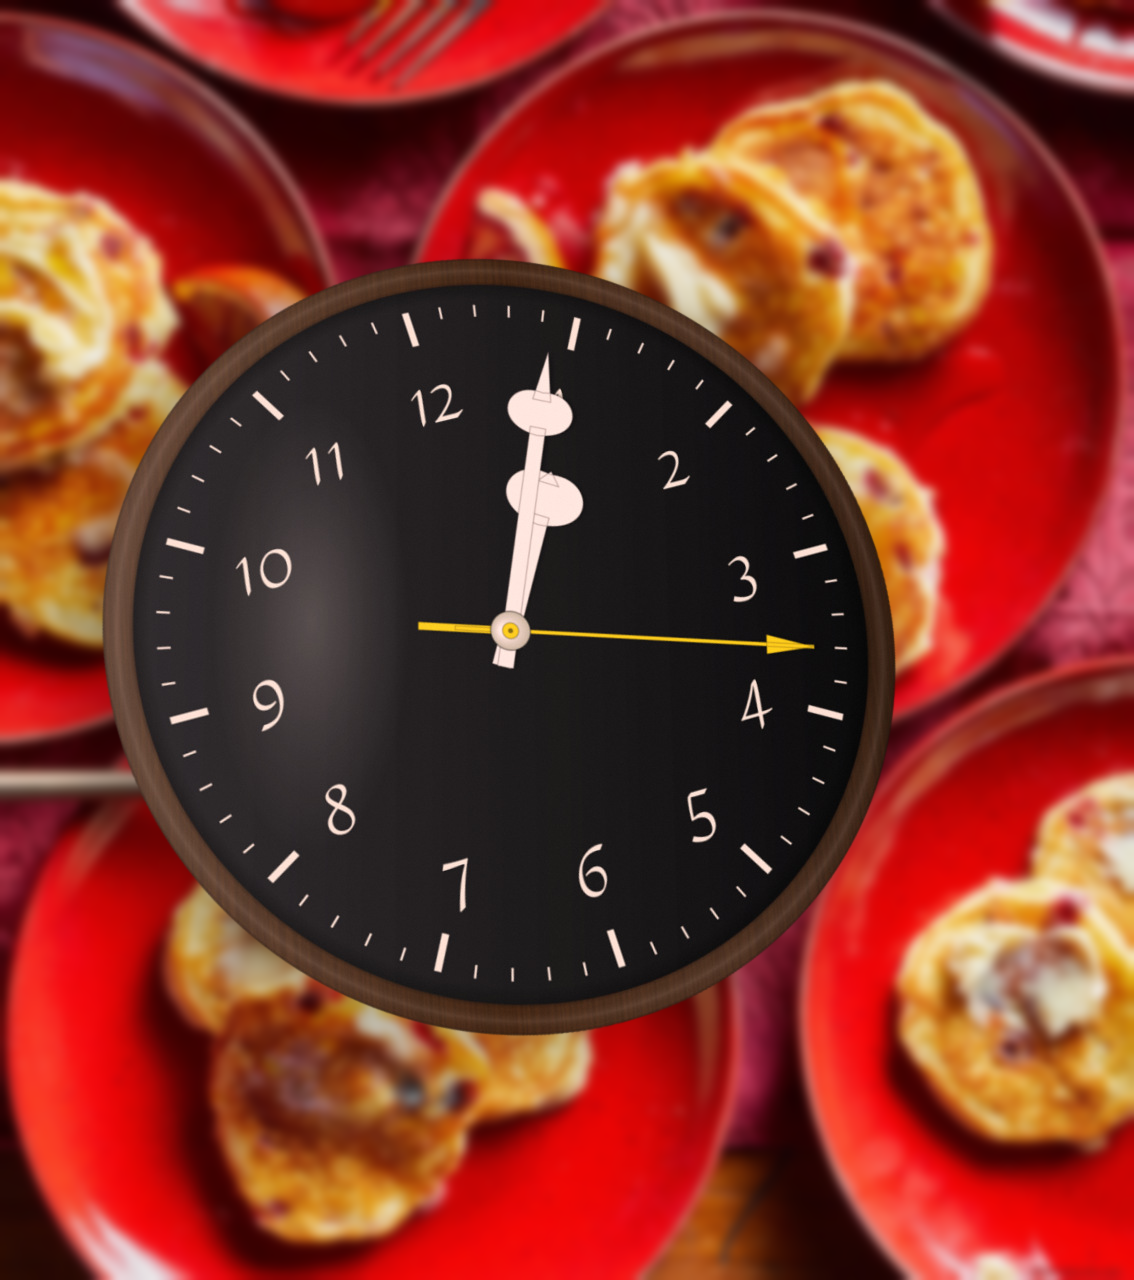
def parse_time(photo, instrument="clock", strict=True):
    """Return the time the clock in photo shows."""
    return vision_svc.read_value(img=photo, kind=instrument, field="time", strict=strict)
1:04:18
